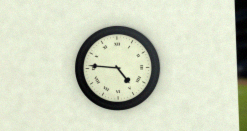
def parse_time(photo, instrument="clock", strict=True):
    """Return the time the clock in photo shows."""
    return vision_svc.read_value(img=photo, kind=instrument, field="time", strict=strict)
4:46
